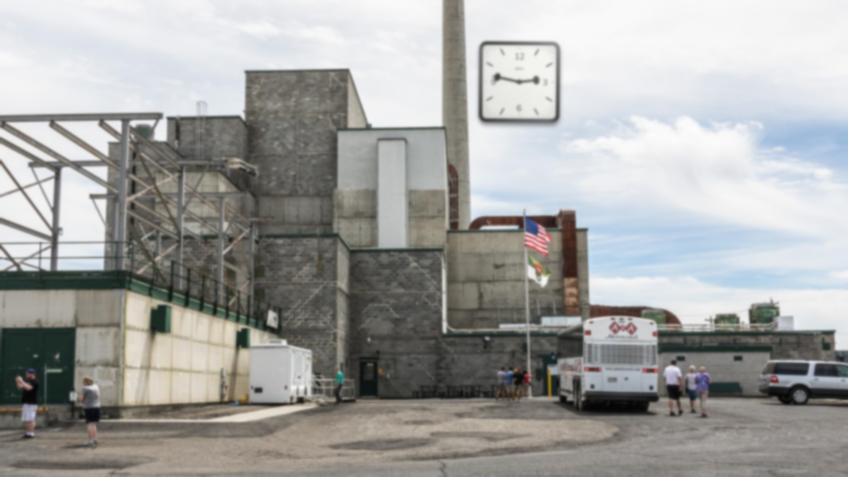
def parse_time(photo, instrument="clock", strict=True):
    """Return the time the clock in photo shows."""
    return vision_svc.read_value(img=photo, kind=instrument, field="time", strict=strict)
2:47
